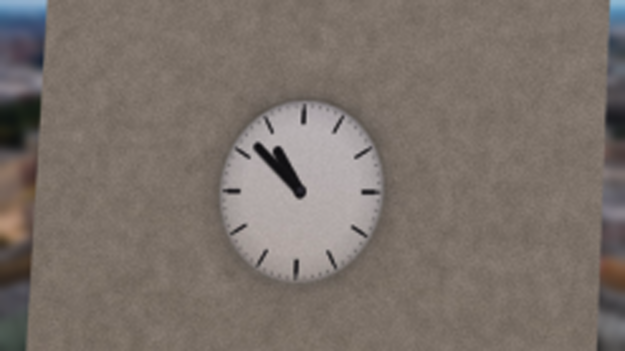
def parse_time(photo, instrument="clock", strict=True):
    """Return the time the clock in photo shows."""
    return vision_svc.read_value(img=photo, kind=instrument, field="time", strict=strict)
10:52
